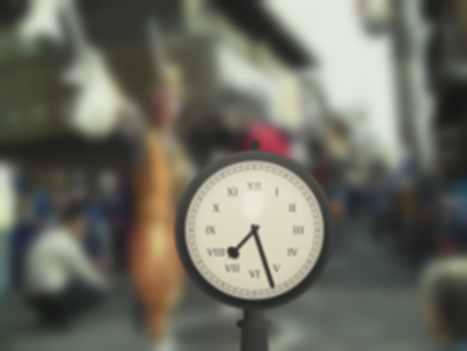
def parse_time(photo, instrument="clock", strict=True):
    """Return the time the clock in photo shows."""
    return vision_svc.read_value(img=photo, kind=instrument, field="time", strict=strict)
7:27
